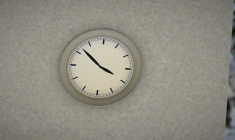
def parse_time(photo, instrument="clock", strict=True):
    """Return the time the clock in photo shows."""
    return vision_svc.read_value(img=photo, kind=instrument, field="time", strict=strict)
3:52
